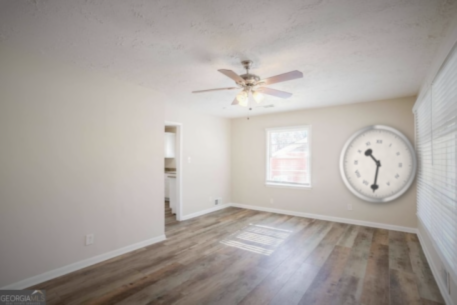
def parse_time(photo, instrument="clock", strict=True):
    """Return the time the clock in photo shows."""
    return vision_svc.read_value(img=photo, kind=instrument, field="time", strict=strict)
10:31
